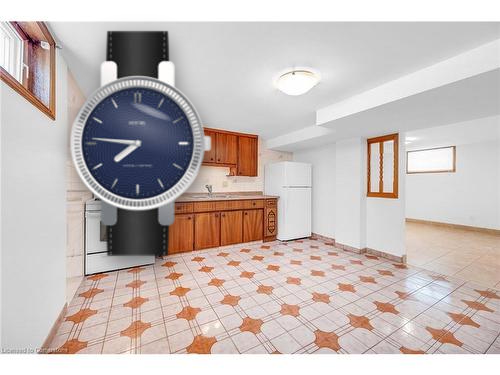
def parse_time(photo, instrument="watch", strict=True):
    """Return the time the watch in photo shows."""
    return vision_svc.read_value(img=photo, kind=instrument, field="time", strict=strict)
7:46
